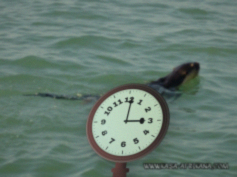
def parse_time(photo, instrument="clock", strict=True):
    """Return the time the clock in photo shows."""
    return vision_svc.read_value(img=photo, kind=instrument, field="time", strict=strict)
3:01
